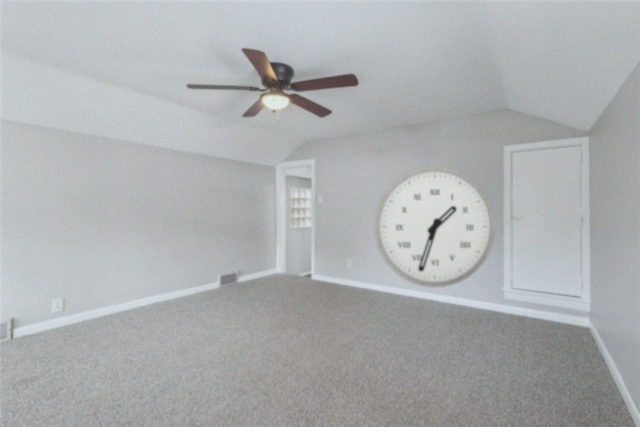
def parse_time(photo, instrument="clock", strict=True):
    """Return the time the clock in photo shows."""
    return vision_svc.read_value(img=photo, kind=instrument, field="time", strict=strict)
1:33
